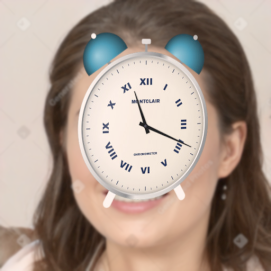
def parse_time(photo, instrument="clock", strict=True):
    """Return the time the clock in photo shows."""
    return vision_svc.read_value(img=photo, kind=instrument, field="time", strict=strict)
11:19
